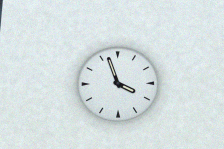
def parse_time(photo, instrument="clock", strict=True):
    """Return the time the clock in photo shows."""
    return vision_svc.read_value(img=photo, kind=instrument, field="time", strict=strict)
3:57
